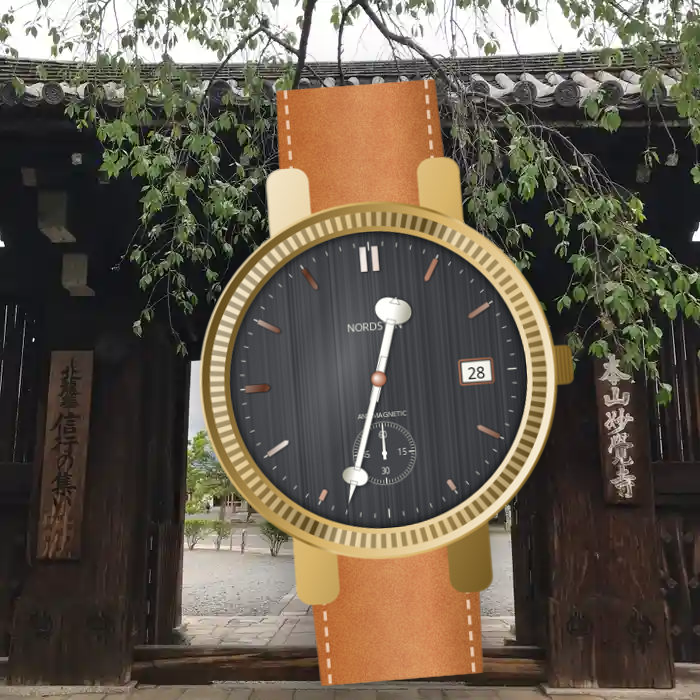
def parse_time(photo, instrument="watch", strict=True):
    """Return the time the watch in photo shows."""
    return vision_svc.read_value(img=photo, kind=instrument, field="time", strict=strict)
12:33
